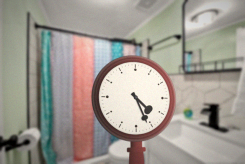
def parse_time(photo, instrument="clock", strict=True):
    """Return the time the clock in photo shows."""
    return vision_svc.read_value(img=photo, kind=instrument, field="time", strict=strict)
4:26
